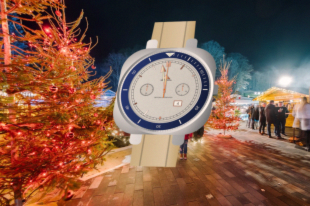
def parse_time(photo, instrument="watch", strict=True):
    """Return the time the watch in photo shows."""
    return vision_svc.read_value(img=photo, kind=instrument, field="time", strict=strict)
11:58
